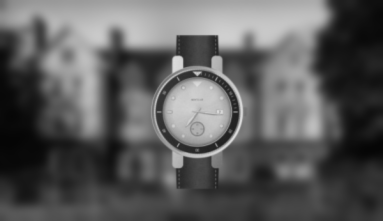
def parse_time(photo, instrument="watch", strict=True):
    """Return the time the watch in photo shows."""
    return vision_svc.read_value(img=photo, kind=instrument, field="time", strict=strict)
7:16
